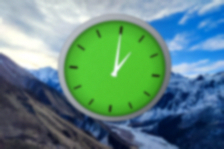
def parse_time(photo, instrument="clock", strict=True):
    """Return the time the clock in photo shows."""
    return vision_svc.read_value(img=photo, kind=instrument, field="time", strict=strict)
1:00
